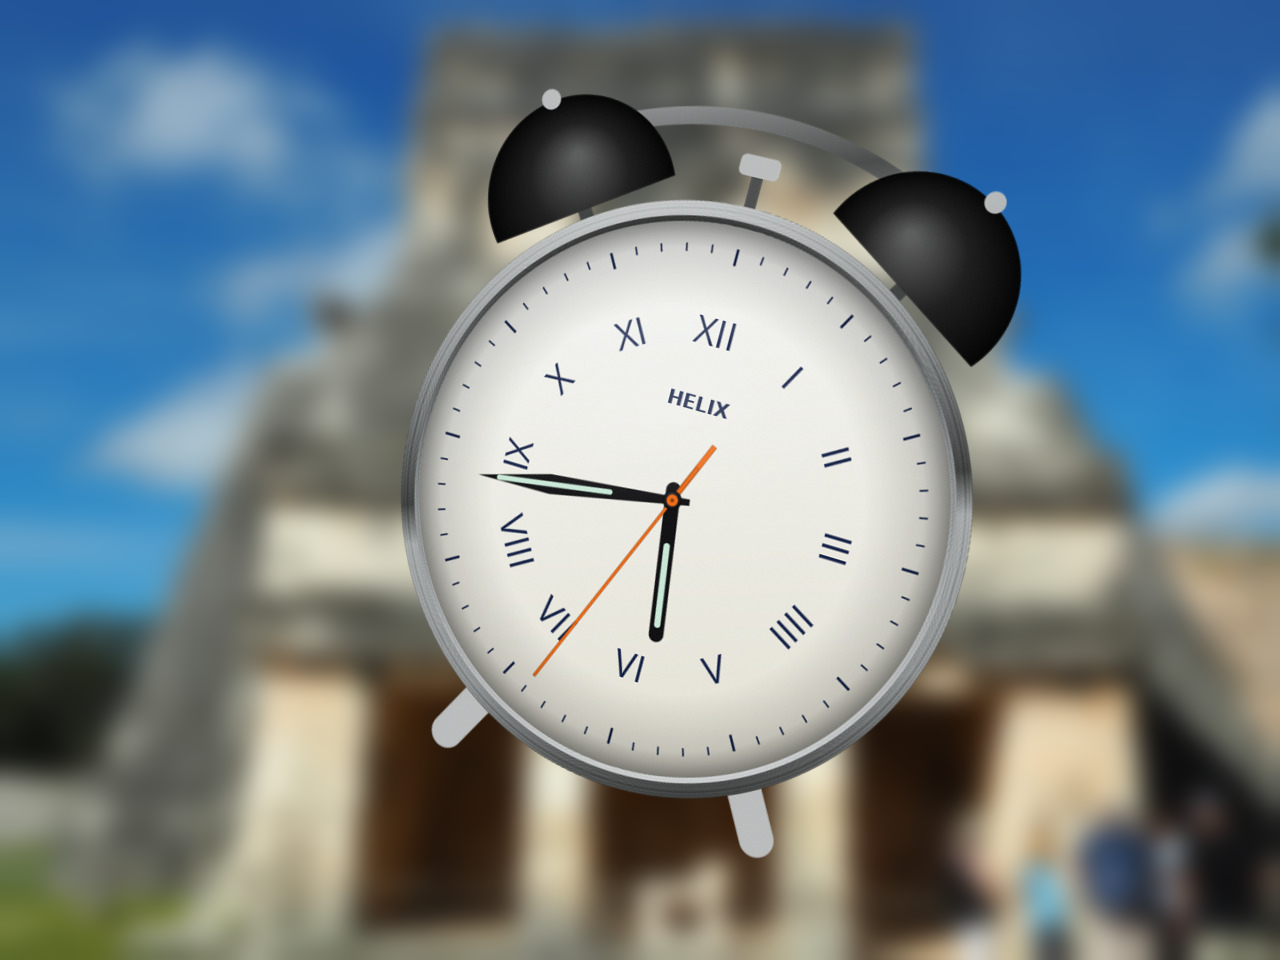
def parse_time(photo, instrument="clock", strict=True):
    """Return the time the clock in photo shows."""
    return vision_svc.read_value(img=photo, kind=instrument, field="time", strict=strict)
5:43:34
